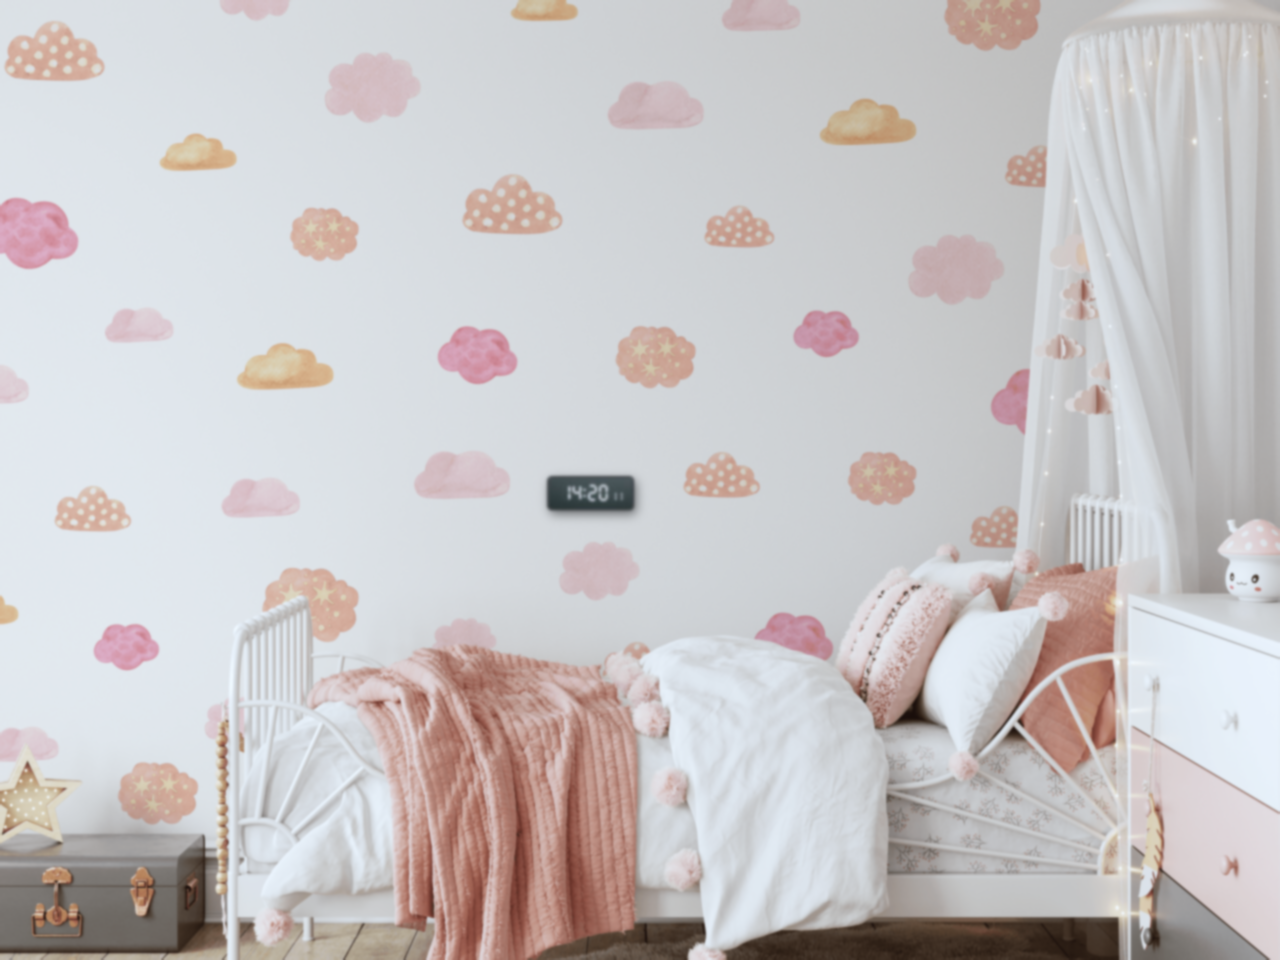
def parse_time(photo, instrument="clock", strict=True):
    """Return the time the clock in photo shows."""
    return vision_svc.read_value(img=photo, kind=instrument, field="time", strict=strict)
14:20
